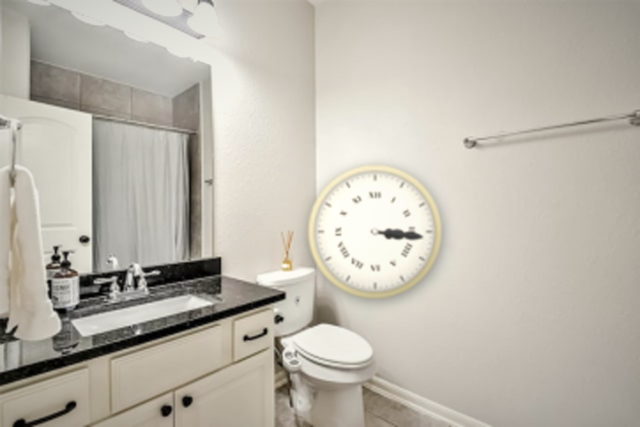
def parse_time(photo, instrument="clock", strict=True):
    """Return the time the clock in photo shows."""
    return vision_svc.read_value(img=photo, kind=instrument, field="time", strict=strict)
3:16
